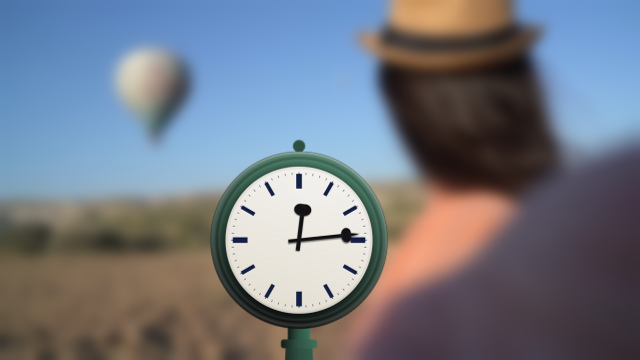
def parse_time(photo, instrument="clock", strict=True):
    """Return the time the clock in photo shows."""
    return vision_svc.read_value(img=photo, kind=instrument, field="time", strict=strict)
12:14
